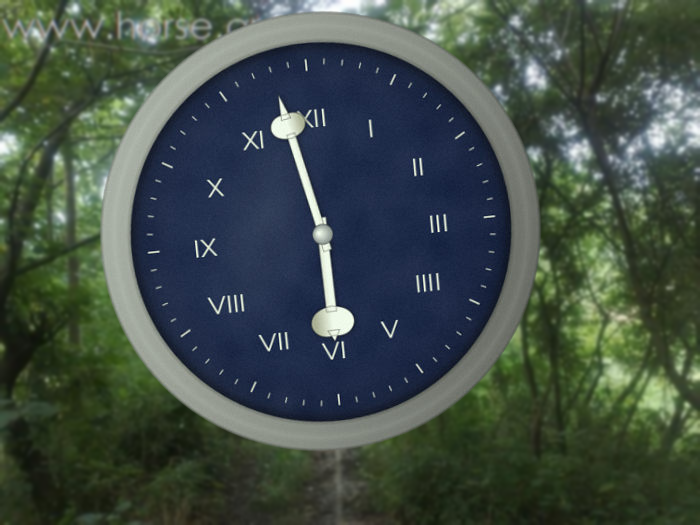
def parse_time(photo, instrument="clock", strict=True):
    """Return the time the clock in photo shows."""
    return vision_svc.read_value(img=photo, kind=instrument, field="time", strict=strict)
5:58
